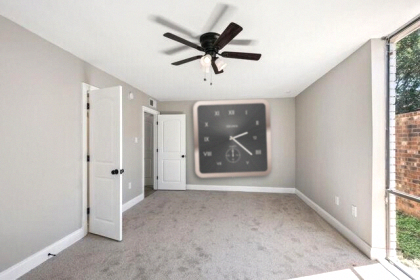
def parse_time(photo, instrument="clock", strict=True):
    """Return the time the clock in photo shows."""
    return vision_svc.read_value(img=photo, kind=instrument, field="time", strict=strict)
2:22
